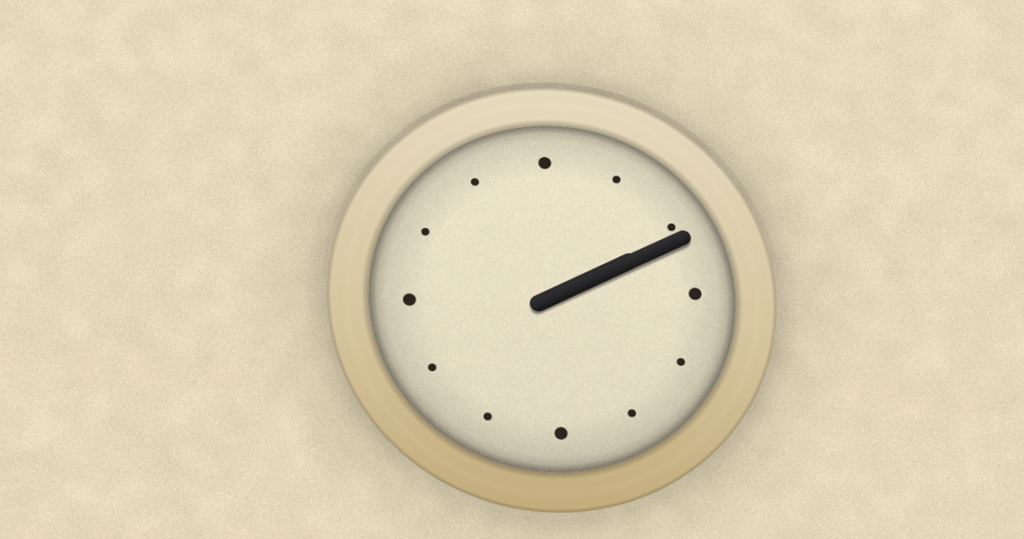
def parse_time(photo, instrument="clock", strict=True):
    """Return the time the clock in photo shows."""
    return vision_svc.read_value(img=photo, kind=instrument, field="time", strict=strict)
2:11
